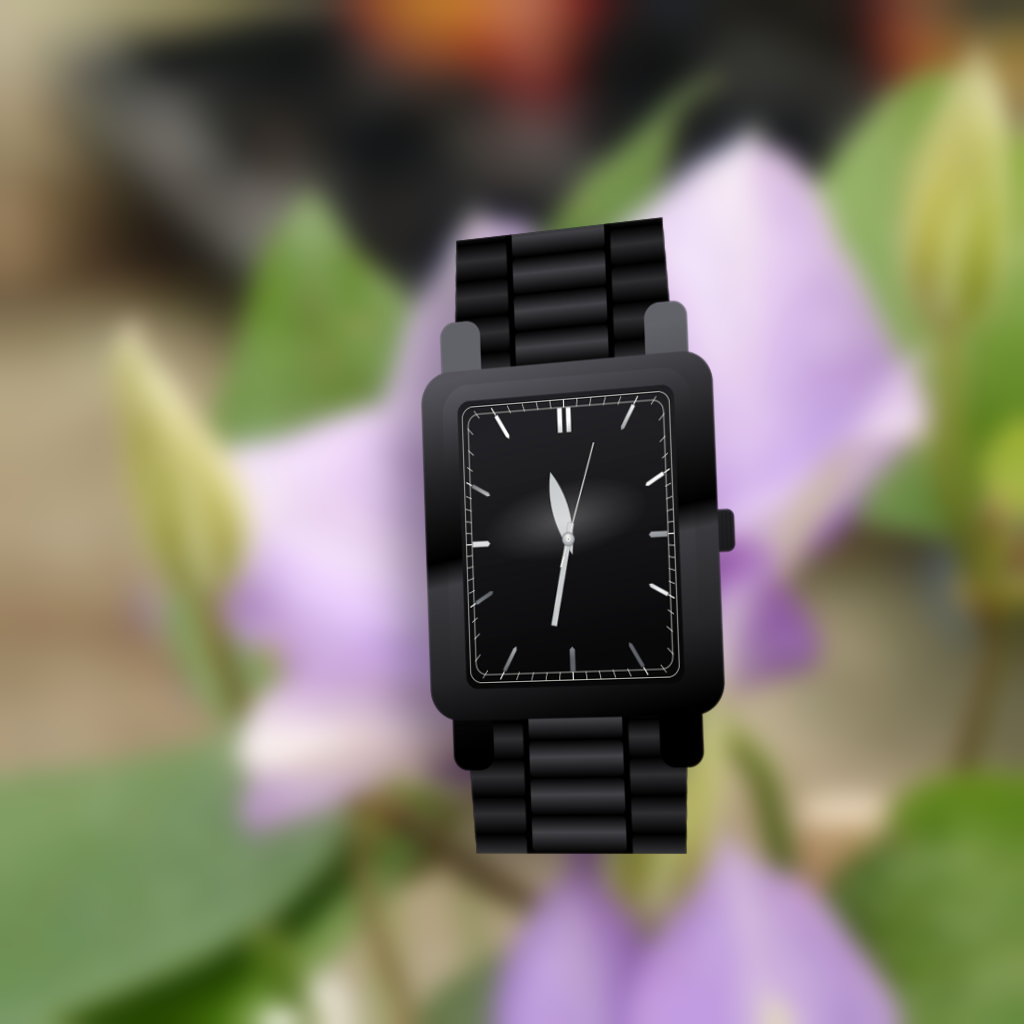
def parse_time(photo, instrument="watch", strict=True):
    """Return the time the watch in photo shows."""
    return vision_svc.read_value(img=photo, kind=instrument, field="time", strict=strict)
11:32:03
